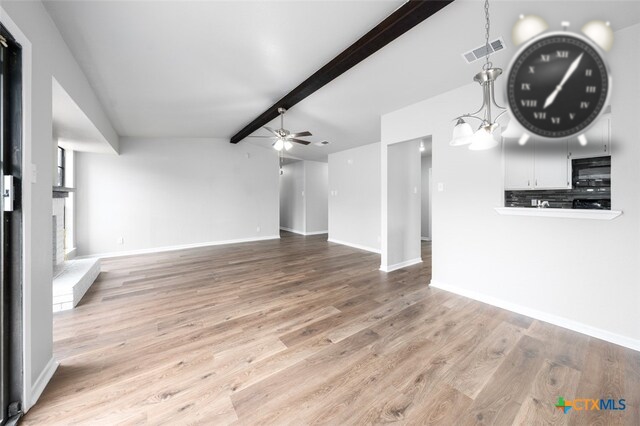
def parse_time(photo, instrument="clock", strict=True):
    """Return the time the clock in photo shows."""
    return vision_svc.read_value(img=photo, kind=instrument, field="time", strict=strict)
7:05
